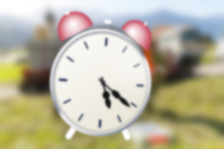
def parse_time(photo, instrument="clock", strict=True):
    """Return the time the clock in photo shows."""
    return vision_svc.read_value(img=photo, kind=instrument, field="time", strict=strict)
5:21
